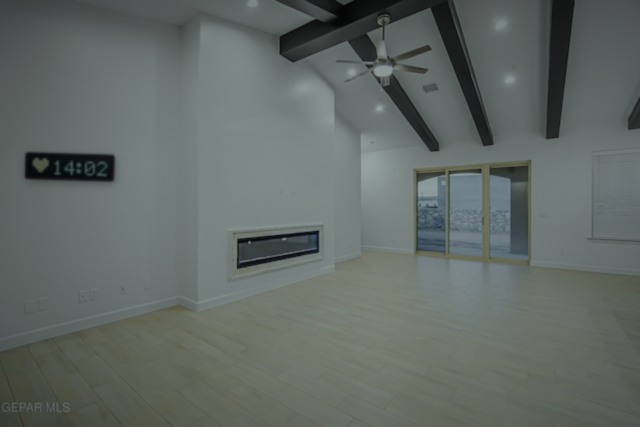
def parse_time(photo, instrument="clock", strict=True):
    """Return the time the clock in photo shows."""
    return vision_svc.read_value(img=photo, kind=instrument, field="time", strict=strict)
14:02
